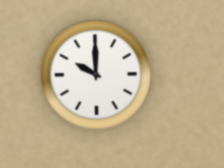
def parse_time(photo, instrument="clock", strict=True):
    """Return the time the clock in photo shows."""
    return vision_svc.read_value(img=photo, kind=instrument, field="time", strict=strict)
10:00
